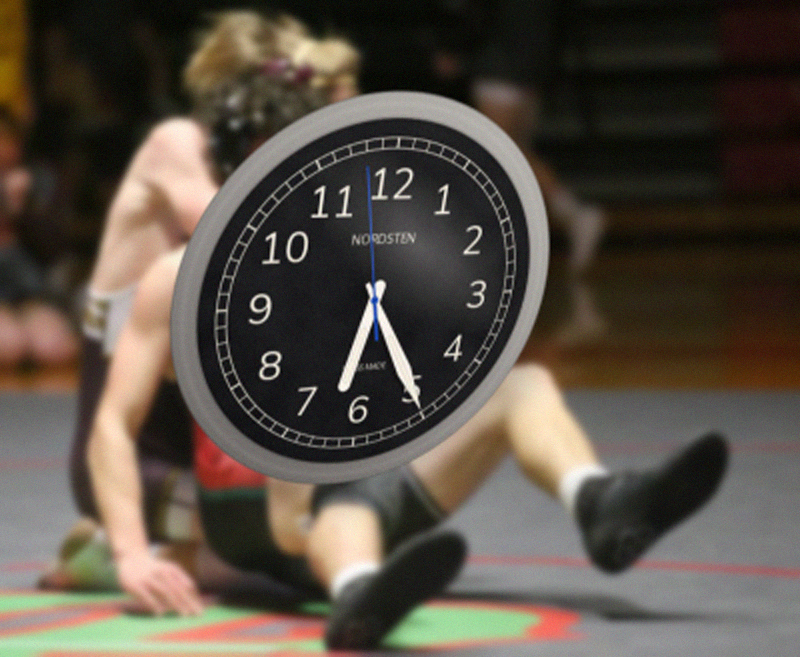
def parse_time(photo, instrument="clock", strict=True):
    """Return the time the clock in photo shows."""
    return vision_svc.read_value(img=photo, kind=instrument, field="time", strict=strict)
6:24:58
